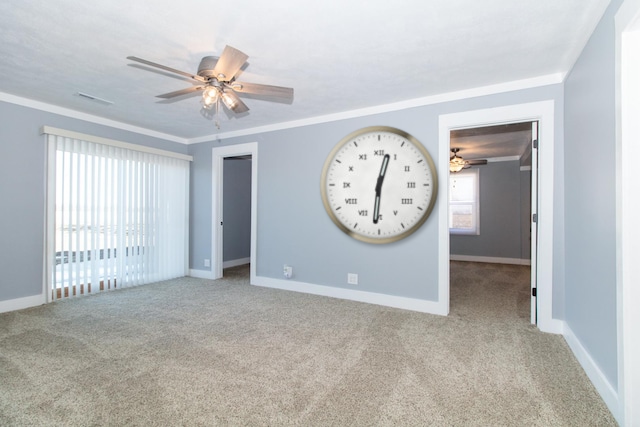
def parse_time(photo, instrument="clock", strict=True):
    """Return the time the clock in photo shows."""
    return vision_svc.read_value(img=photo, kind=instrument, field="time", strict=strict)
12:31
